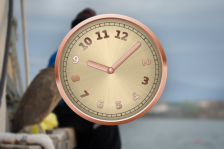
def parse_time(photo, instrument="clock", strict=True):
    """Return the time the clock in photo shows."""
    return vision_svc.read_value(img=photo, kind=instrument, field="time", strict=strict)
9:05
